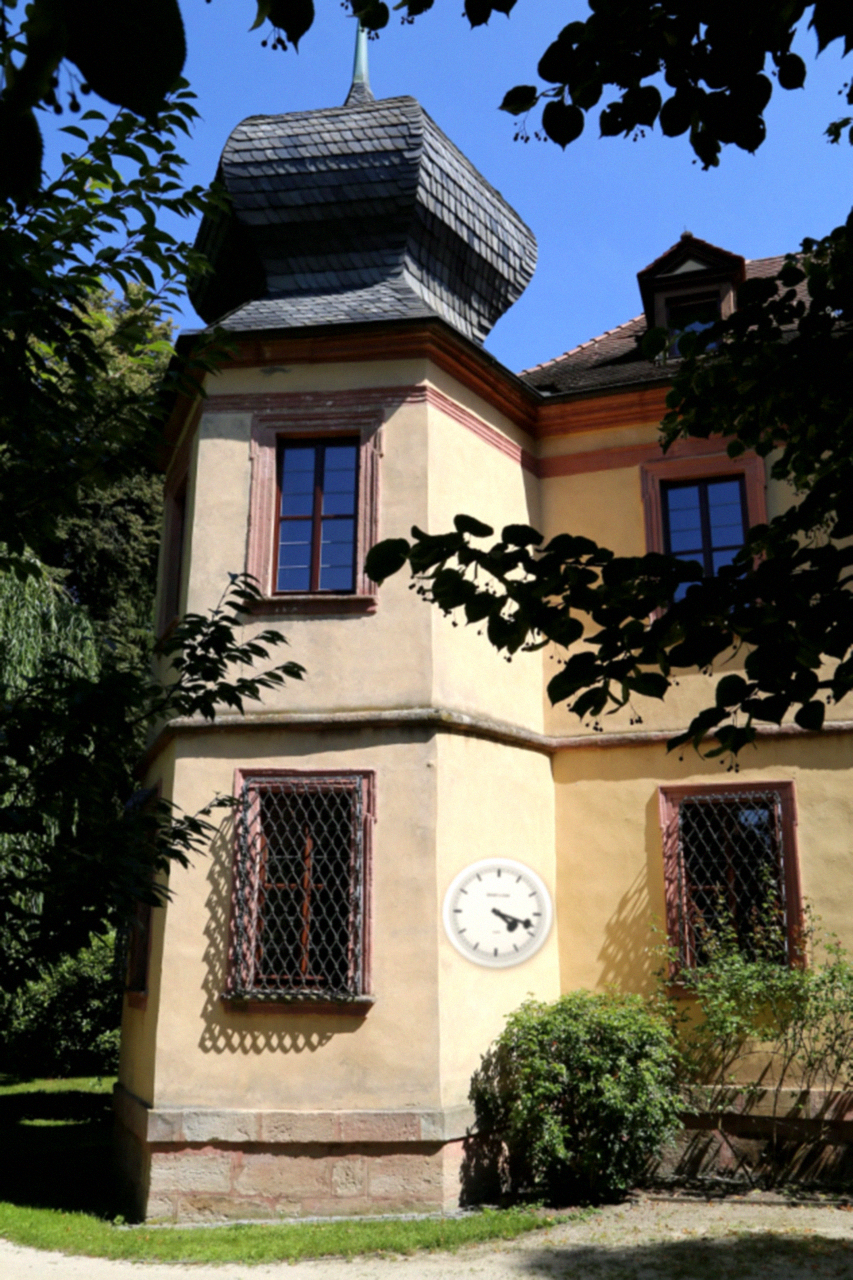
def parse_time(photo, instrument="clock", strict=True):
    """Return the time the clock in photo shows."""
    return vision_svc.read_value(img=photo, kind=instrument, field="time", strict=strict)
4:18
